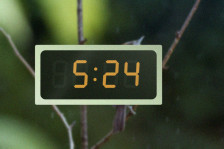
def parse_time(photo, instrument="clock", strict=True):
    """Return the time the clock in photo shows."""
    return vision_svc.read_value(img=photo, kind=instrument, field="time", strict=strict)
5:24
